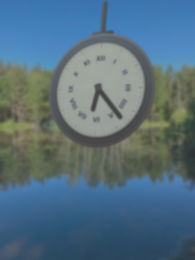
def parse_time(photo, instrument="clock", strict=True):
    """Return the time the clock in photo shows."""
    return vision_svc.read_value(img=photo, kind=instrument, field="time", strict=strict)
6:23
